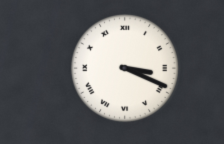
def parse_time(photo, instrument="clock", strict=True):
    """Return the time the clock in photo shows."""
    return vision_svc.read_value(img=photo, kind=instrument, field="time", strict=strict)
3:19
